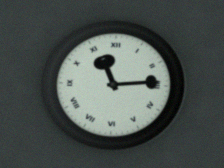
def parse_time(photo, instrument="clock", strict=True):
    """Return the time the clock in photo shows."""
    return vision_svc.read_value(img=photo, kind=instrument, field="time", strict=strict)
11:14
